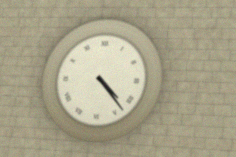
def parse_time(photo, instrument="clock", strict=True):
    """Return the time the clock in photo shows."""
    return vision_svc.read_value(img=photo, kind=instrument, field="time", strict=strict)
4:23
